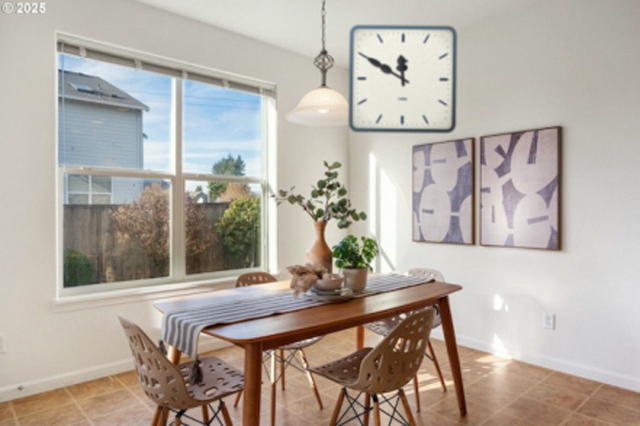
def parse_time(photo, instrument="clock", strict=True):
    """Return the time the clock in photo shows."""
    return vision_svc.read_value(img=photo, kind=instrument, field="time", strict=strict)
11:50
